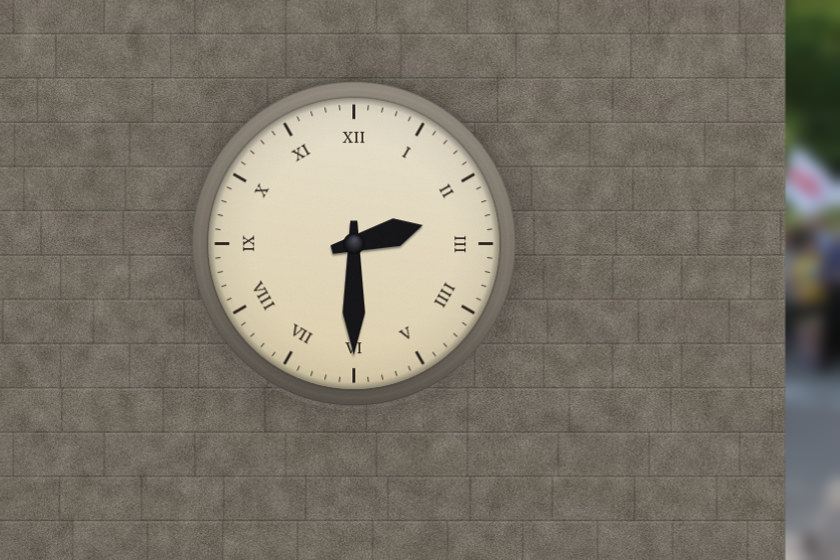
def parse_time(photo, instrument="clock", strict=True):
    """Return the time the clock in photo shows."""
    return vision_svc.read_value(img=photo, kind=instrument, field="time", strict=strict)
2:30
